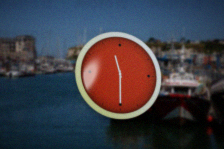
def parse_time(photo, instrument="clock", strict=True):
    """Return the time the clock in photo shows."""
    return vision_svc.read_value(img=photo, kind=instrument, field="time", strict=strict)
11:30
